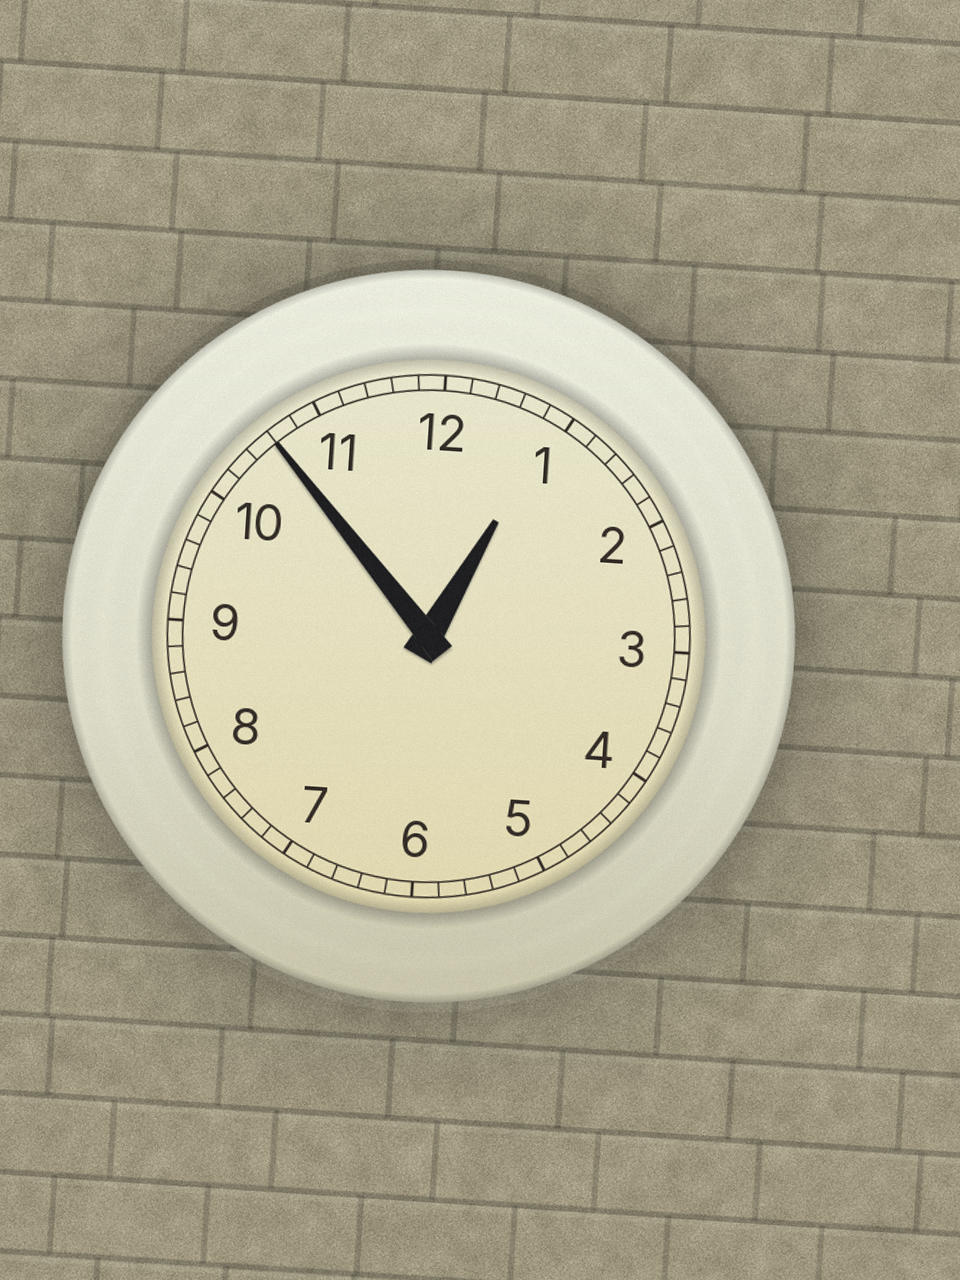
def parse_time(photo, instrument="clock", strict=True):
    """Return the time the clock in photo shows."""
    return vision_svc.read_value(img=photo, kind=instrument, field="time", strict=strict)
12:53
